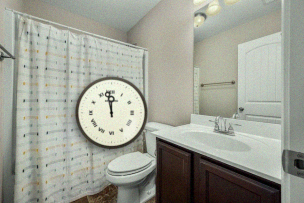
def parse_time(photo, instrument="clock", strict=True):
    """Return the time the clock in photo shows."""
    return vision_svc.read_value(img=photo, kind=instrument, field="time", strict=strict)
11:58
